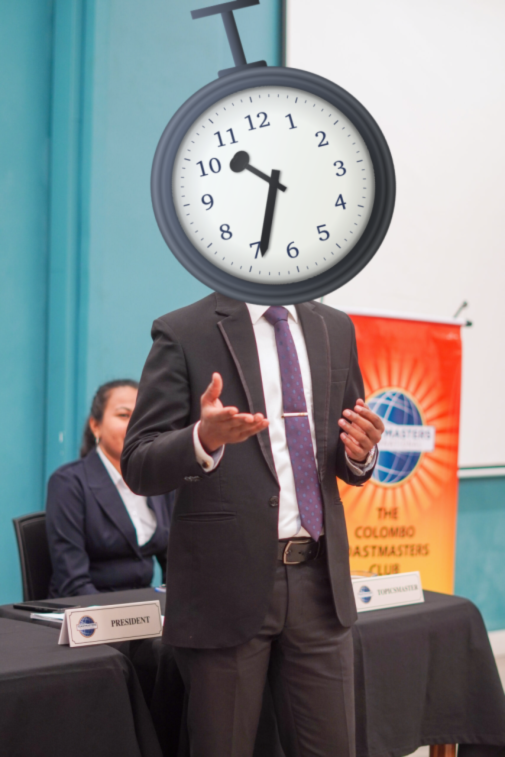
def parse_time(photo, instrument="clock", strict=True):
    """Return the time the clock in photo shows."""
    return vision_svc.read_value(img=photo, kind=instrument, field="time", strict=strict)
10:34
